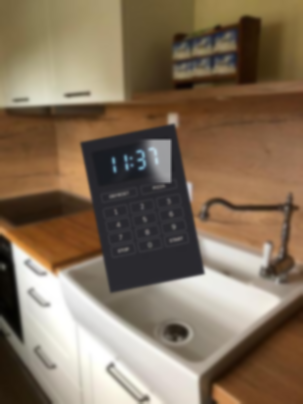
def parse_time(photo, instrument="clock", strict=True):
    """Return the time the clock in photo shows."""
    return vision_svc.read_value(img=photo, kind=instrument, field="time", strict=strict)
11:37
